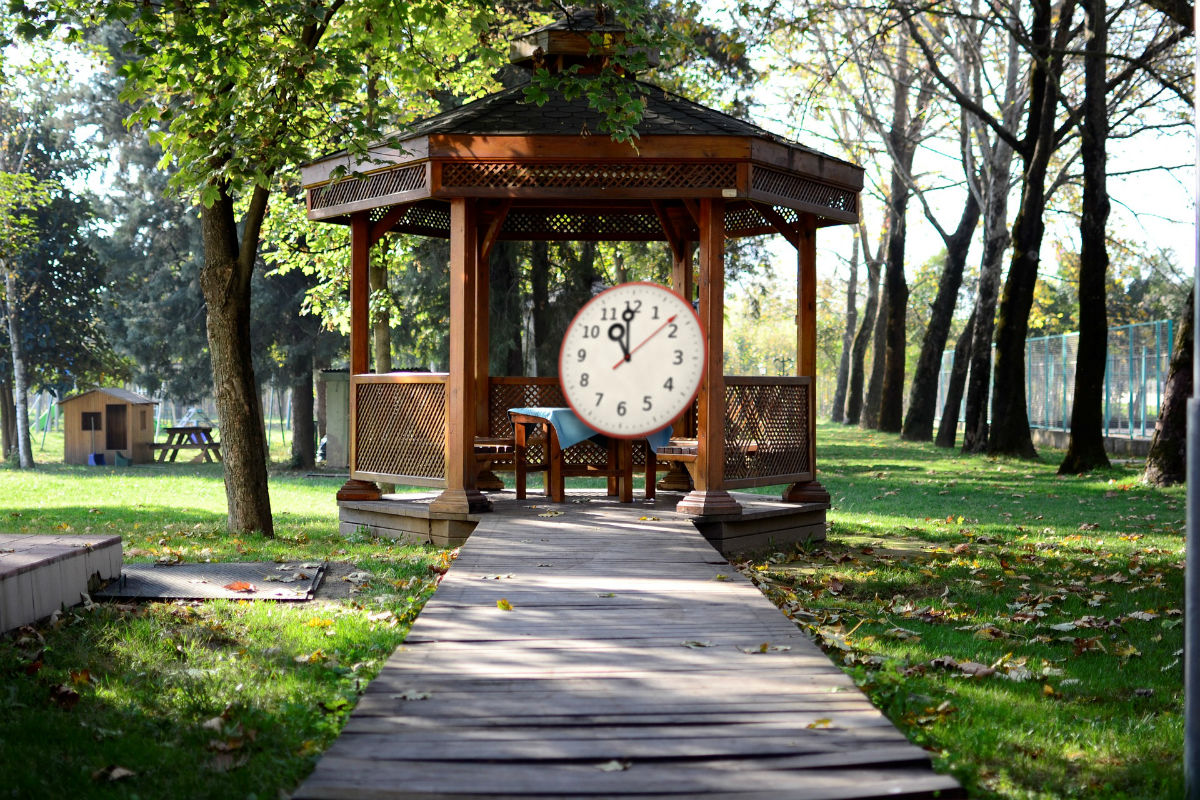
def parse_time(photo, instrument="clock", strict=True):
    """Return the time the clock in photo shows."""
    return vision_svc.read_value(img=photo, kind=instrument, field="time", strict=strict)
10:59:08
